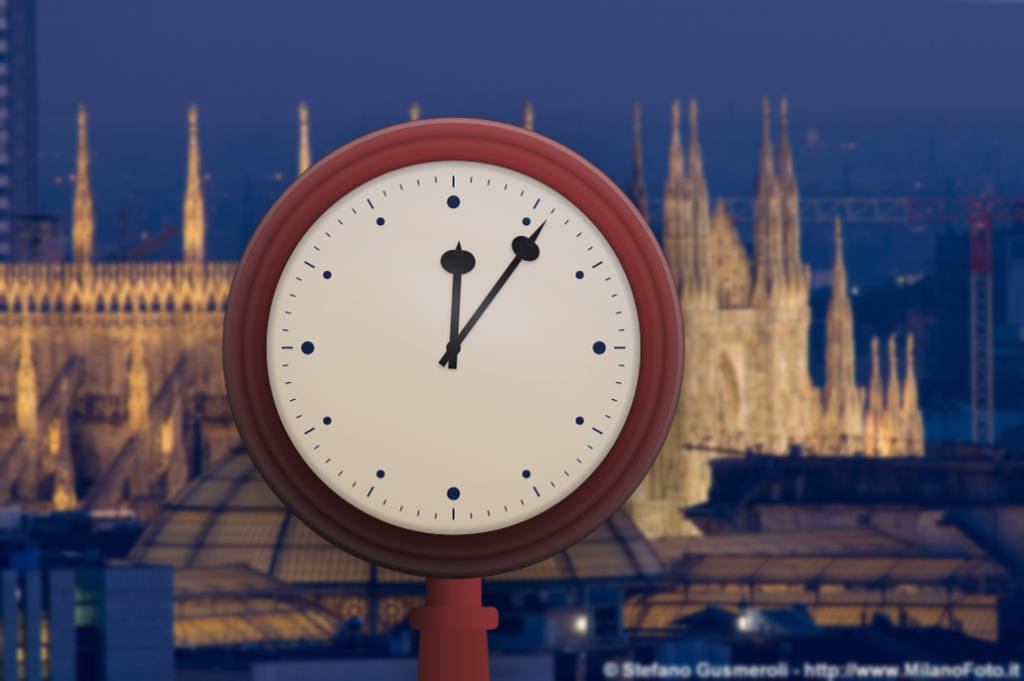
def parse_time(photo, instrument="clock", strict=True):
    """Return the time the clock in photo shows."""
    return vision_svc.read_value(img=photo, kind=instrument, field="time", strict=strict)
12:06
